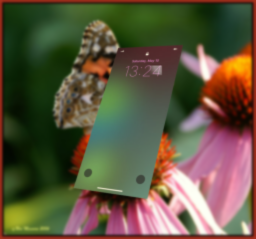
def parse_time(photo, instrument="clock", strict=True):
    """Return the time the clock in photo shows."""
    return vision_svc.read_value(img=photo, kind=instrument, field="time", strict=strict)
13:24
